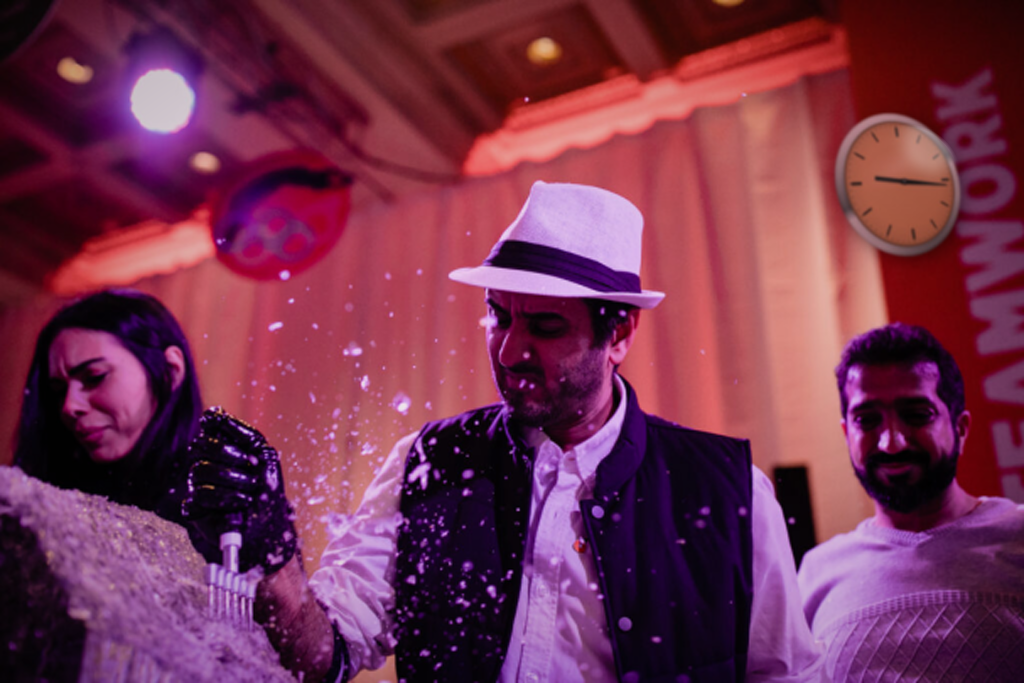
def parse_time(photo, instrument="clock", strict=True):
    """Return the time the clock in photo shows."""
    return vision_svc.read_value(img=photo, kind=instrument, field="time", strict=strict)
9:16
